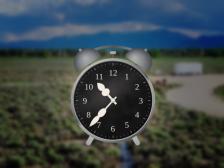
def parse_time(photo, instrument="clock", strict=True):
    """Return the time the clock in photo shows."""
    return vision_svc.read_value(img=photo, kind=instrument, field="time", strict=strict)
10:37
